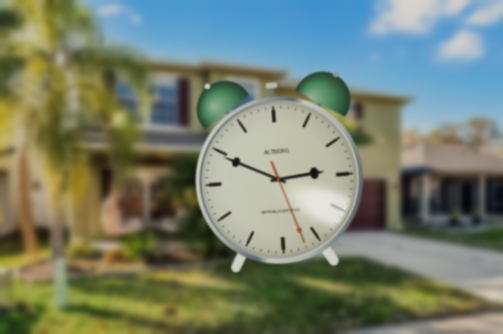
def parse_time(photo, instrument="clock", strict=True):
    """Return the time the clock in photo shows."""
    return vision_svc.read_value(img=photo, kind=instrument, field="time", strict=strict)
2:49:27
